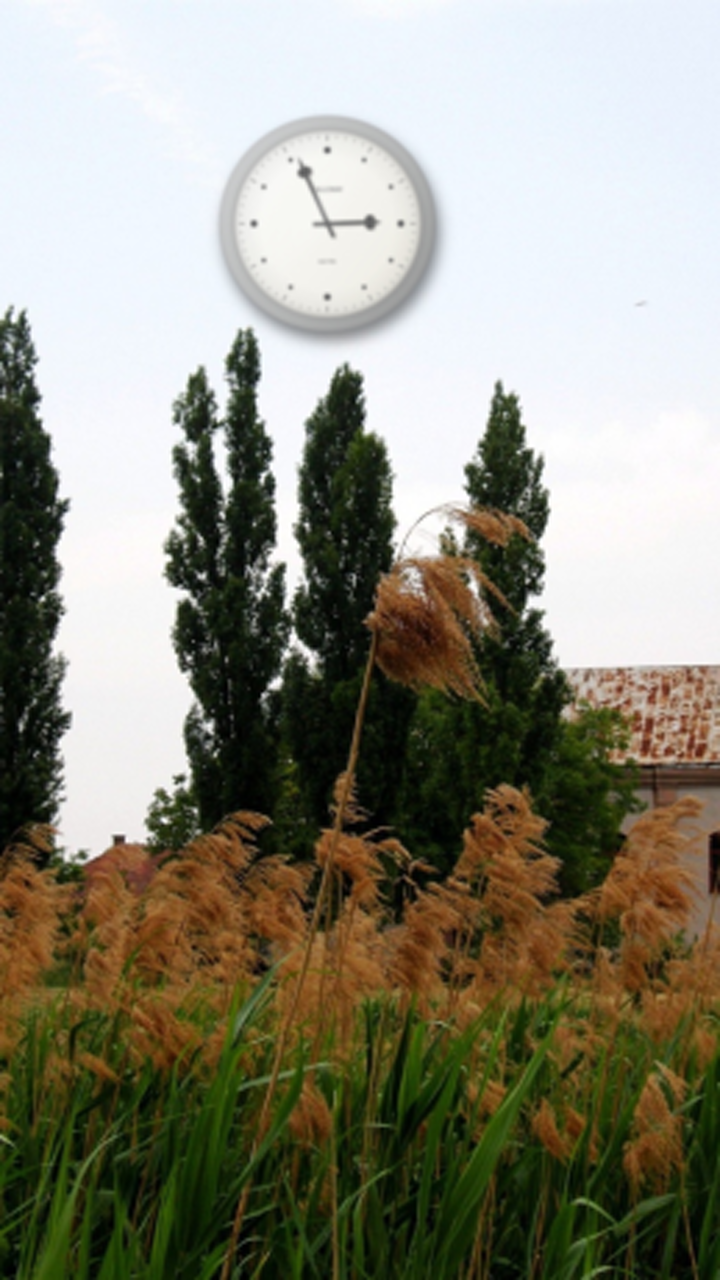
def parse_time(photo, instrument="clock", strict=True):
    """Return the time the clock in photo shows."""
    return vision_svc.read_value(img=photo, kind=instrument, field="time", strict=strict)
2:56
